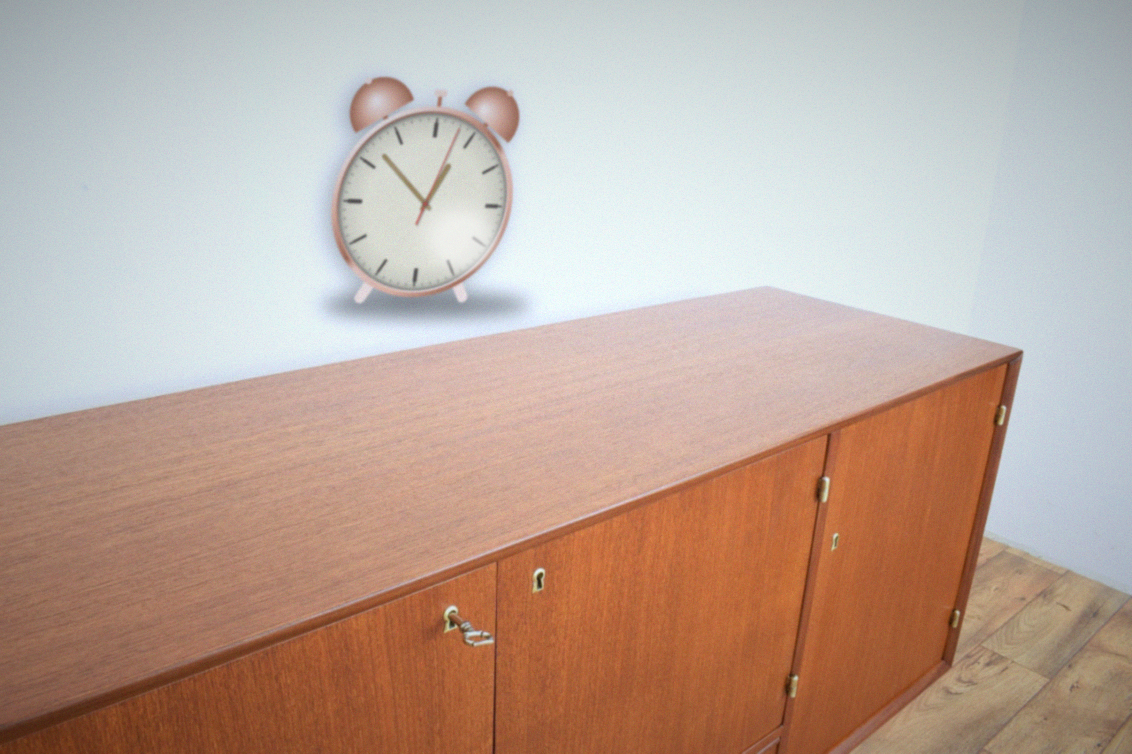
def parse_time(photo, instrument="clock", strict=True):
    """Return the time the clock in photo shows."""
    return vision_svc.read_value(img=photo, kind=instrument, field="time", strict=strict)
12:52:03
